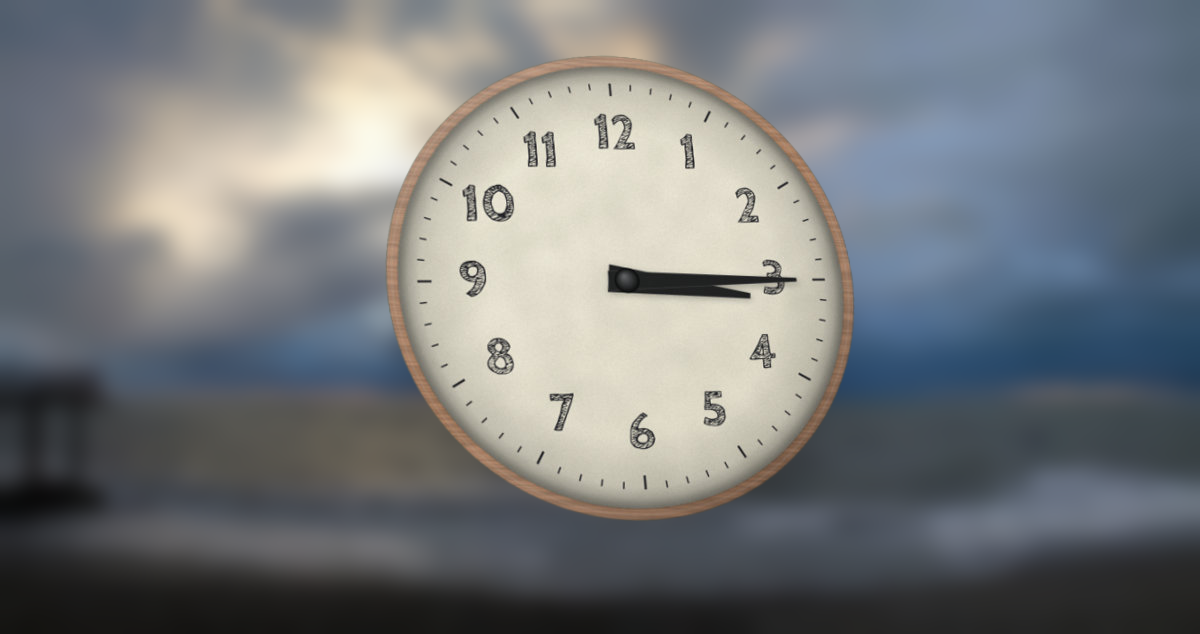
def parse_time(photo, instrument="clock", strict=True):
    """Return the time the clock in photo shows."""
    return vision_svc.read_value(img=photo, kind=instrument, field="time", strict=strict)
3:15
